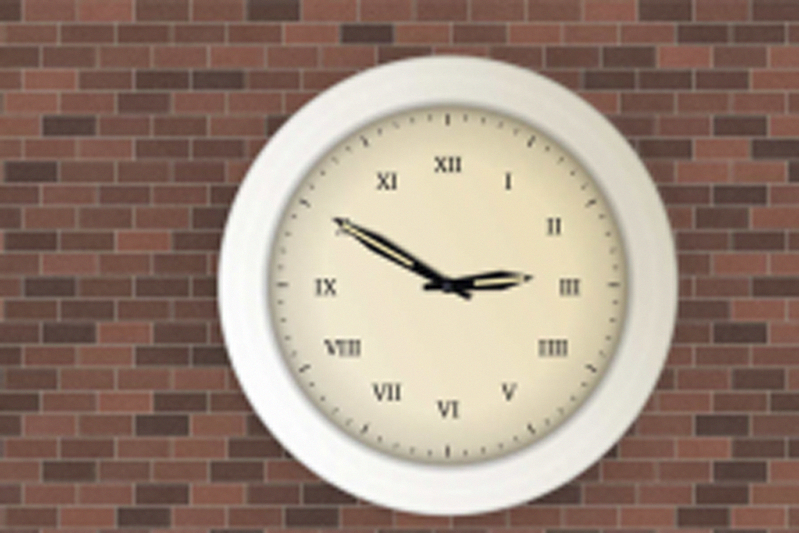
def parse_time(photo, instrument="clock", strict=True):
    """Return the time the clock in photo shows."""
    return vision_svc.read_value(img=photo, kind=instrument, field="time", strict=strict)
2:50
